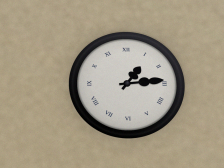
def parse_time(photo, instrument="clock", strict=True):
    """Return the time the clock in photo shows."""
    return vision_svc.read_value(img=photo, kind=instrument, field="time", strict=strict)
1:14
